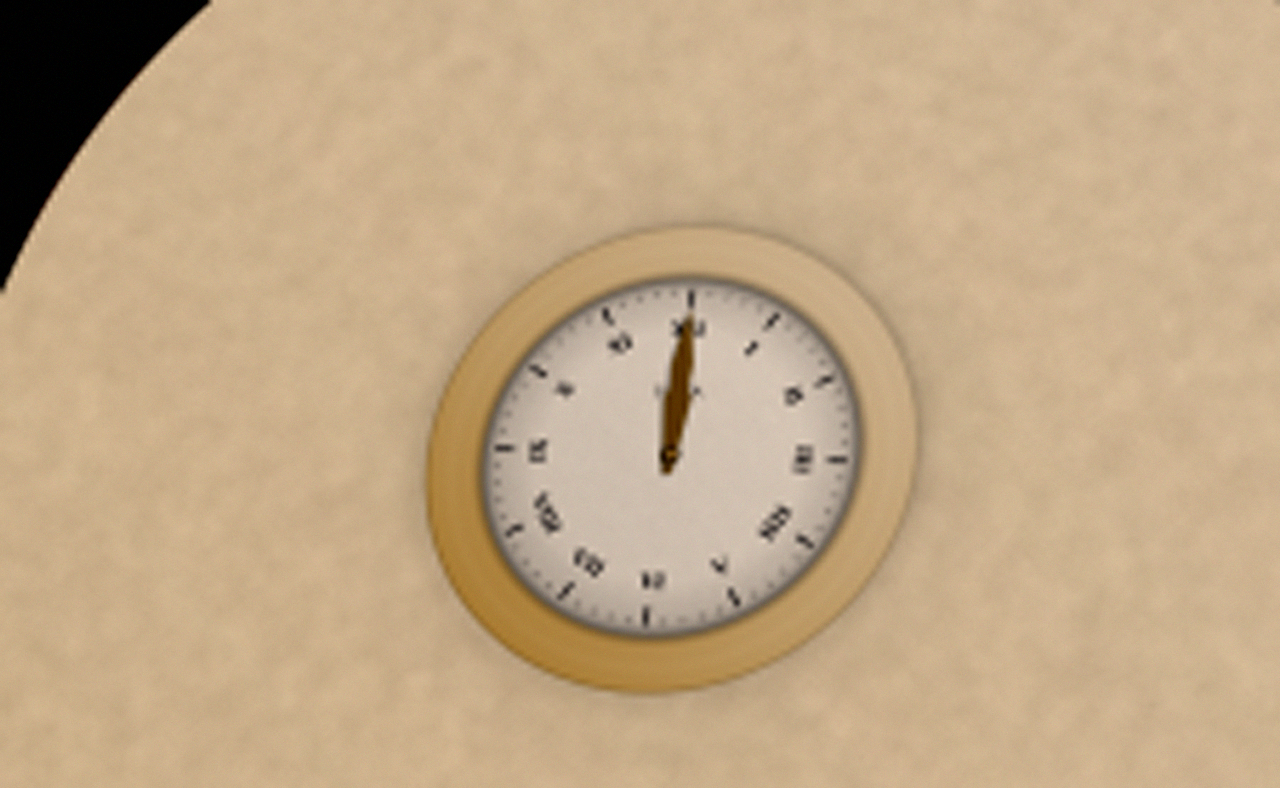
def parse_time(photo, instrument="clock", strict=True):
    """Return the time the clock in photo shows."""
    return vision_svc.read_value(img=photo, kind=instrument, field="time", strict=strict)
12:00
